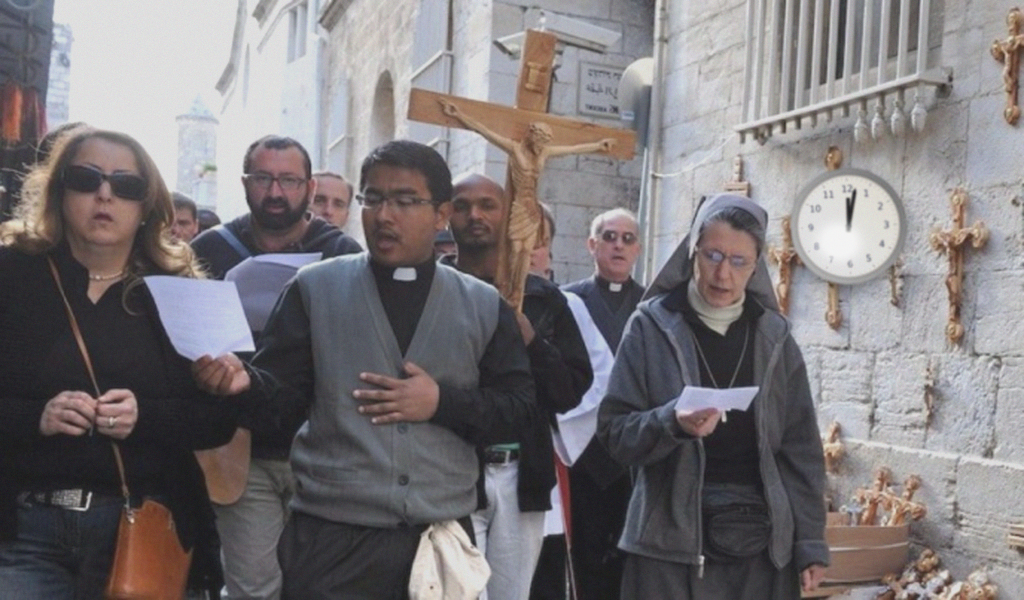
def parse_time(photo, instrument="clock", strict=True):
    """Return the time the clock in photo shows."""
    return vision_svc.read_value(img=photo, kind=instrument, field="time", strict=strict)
12:02
